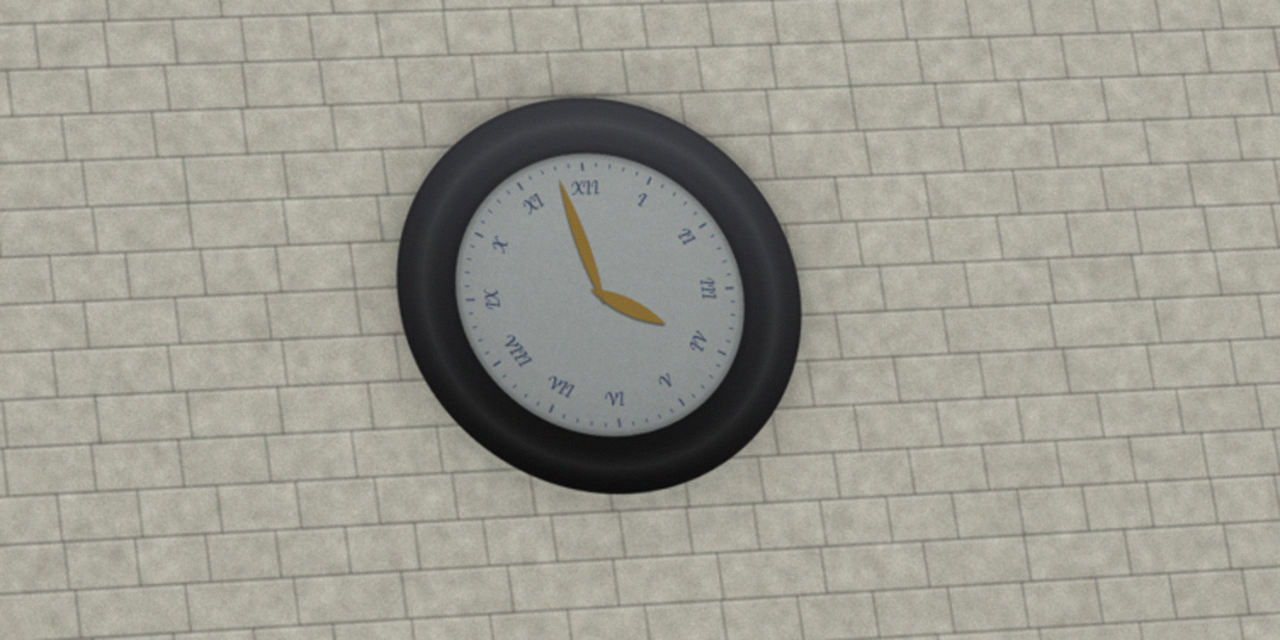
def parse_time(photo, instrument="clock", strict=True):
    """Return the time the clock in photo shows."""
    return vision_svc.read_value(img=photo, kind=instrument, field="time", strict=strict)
3:58
